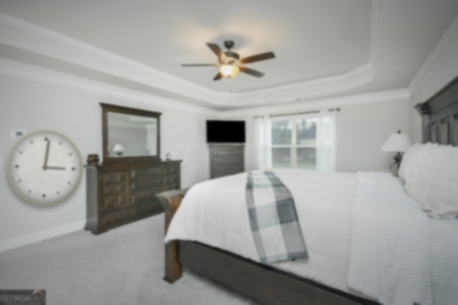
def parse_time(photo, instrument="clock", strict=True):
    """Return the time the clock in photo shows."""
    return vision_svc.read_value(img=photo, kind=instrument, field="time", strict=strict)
3:01
